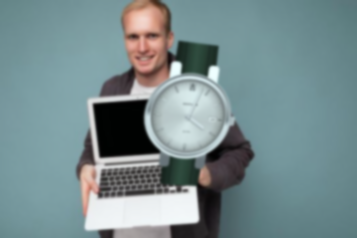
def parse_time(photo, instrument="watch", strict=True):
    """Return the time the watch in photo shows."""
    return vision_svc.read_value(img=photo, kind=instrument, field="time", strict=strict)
4:03
